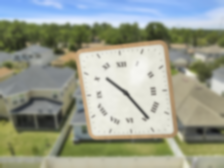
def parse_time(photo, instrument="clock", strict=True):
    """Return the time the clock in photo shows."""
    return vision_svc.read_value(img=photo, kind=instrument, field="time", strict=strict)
10:24
